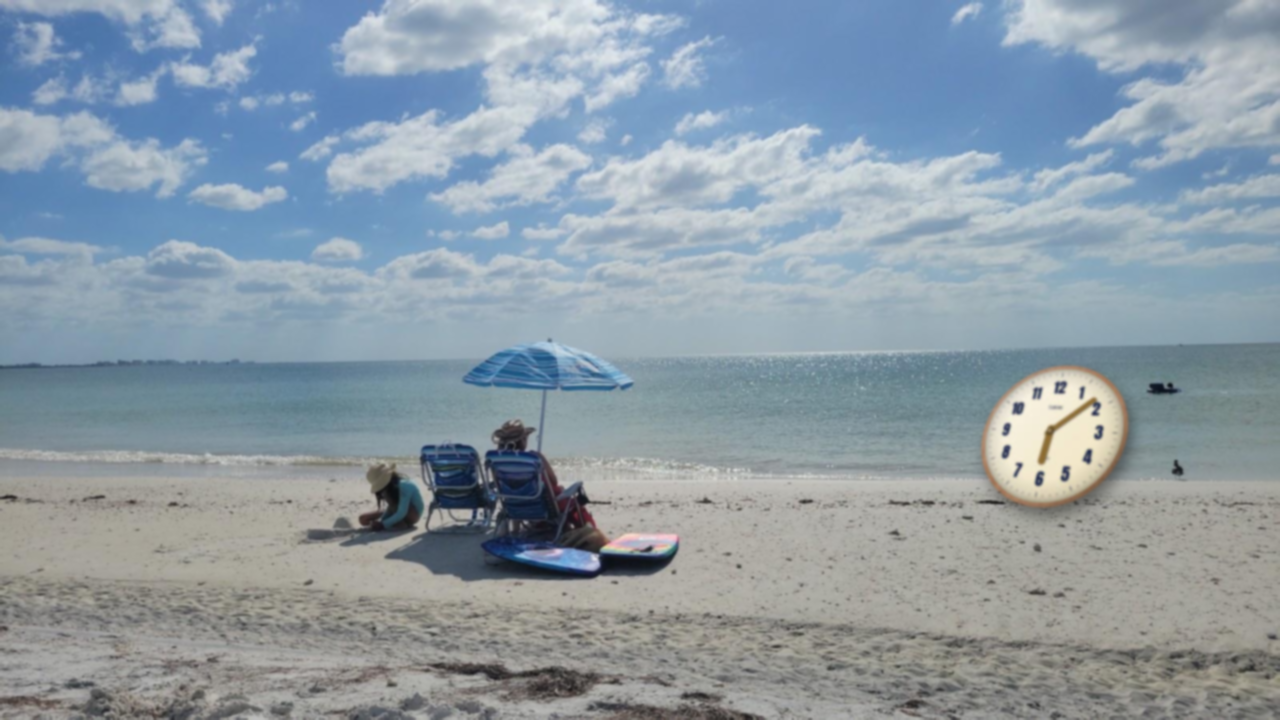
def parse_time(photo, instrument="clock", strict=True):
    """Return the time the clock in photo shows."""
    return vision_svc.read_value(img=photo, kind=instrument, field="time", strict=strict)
6:08
